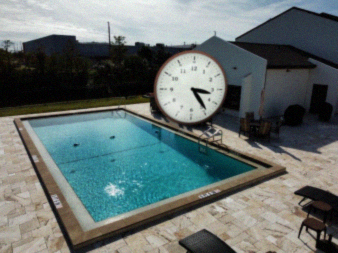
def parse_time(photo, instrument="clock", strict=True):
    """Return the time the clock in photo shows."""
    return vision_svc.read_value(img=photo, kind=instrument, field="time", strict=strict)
3:24
